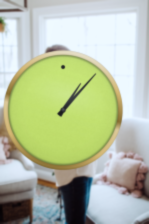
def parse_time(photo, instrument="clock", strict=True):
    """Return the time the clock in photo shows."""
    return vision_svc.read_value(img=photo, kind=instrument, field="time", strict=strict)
1:07
